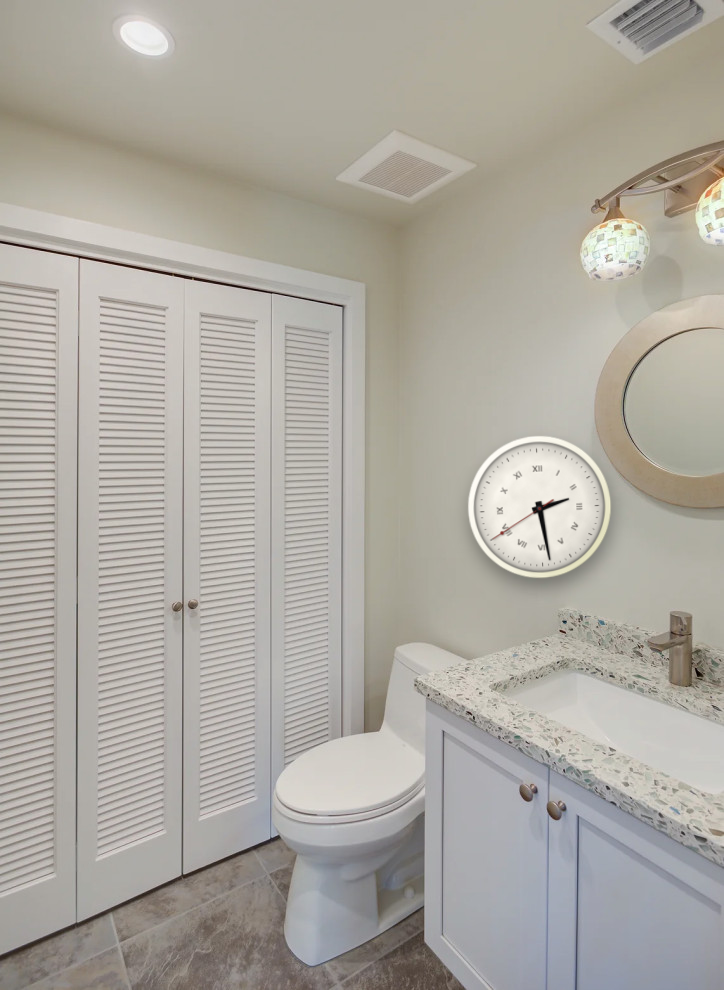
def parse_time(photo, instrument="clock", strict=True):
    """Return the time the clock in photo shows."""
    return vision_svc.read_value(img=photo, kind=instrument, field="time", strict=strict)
2:28:40
